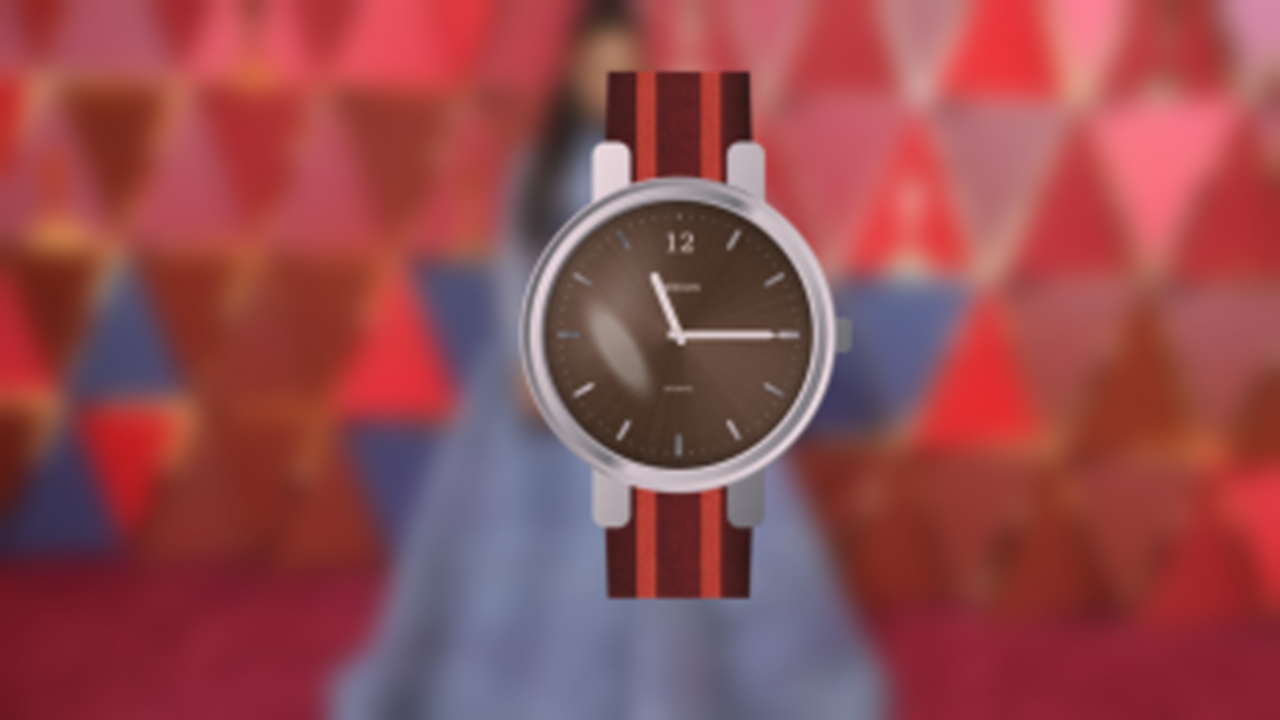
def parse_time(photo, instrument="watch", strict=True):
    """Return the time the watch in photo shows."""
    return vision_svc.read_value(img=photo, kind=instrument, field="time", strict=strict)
11:15
